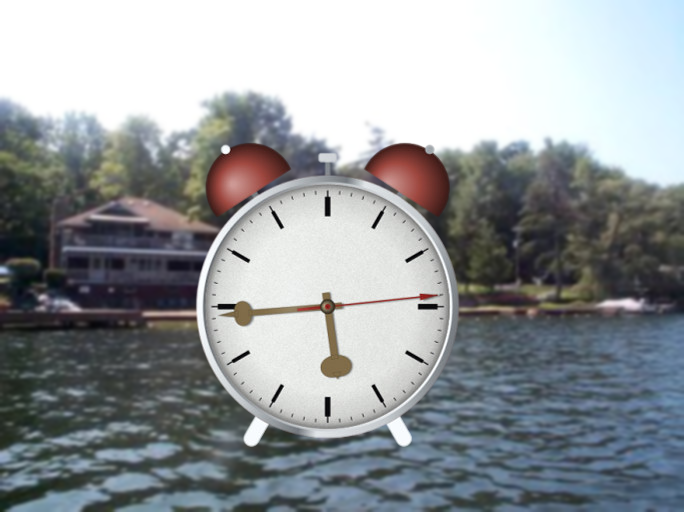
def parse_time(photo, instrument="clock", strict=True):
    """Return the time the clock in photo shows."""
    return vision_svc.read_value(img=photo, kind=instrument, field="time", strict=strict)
5:44:14
